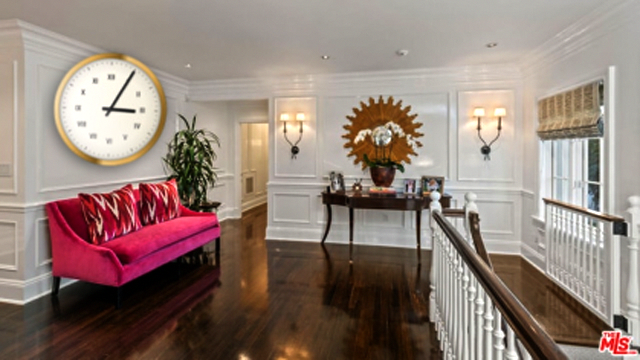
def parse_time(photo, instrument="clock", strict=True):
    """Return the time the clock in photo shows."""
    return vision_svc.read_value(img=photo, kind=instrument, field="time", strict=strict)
3:05
